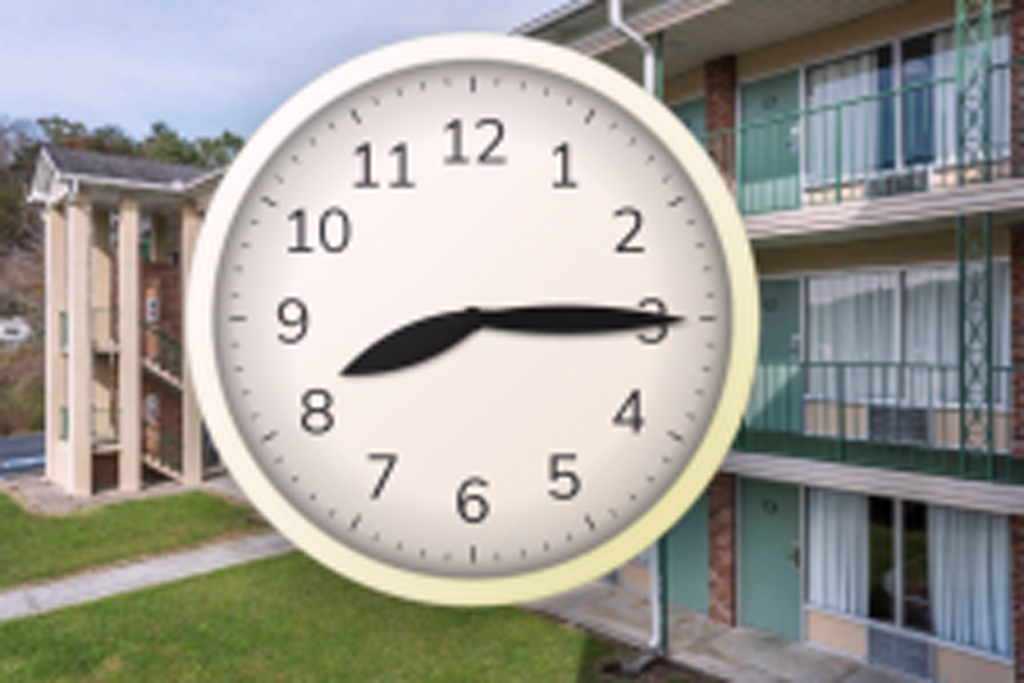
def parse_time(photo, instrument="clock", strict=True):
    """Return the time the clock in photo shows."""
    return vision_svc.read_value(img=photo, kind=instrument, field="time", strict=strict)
8:15
